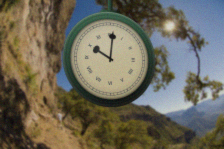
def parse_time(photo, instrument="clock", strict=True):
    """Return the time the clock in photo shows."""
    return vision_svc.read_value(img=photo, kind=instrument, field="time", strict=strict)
10:01
